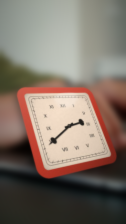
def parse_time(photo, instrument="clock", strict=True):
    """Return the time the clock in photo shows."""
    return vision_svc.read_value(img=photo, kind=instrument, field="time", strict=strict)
2:40
